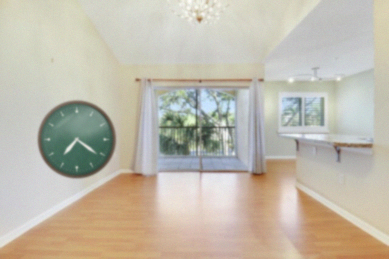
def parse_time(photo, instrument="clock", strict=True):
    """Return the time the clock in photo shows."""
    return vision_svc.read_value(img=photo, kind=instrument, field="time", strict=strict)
7:21
